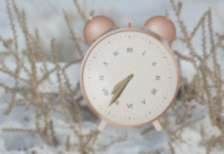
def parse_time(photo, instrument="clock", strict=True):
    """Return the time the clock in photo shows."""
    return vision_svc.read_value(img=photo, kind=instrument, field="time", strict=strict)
7:36
